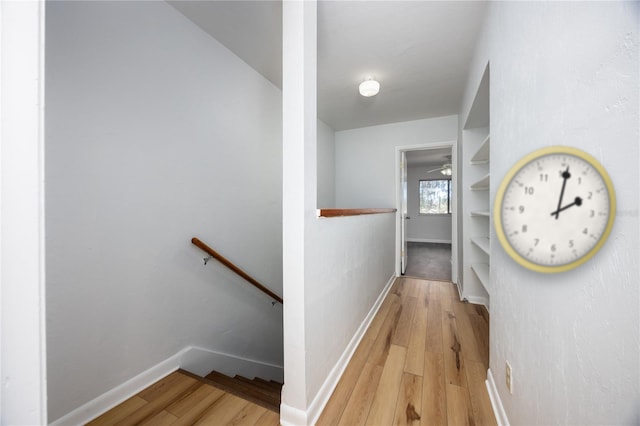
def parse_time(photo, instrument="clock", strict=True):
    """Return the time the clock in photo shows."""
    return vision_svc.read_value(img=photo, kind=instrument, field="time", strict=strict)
2:01
